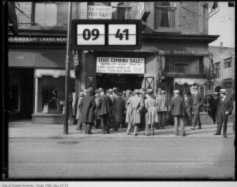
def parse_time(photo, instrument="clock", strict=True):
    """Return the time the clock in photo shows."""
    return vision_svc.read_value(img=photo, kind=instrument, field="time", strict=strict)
9:41
